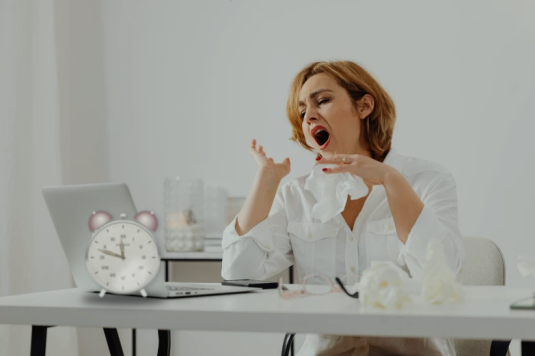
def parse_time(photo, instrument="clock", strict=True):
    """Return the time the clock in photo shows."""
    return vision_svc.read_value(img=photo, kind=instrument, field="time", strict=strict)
11:48
